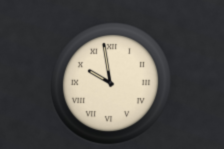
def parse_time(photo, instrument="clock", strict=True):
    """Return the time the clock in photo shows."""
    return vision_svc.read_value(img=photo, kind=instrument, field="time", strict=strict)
9:58
